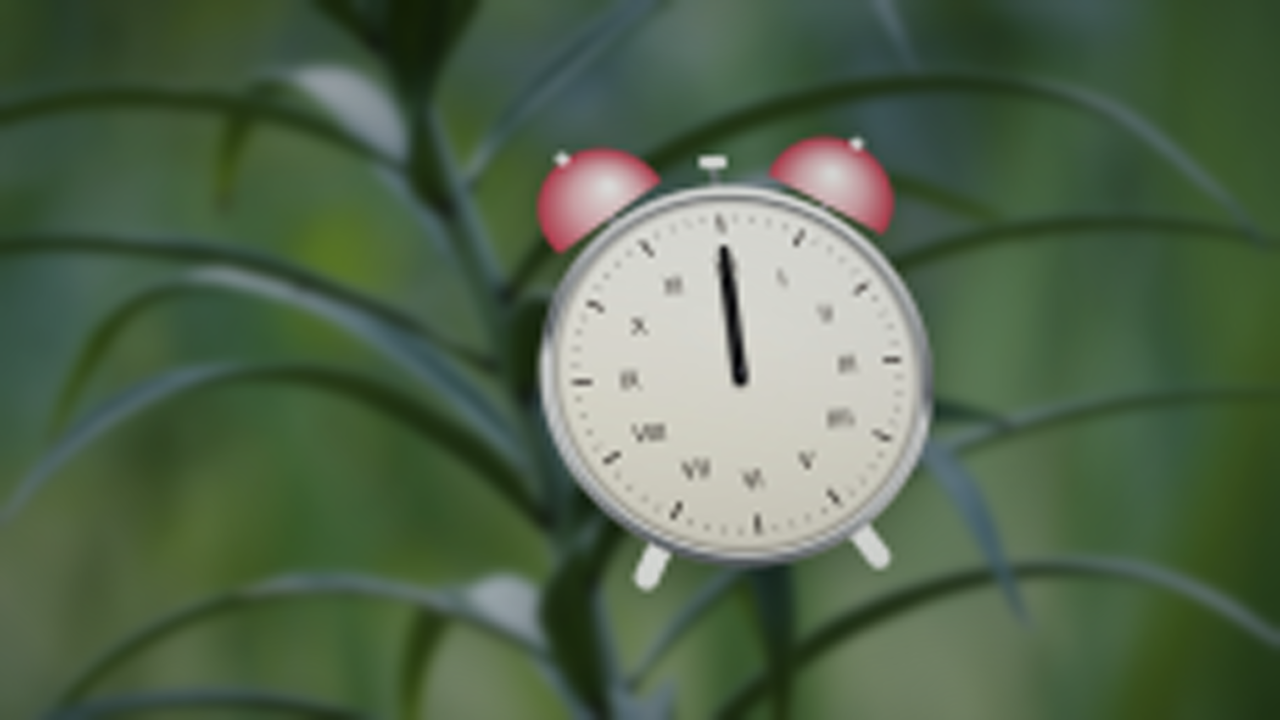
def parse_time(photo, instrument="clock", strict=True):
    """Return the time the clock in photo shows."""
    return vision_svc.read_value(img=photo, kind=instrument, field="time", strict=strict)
12:00
